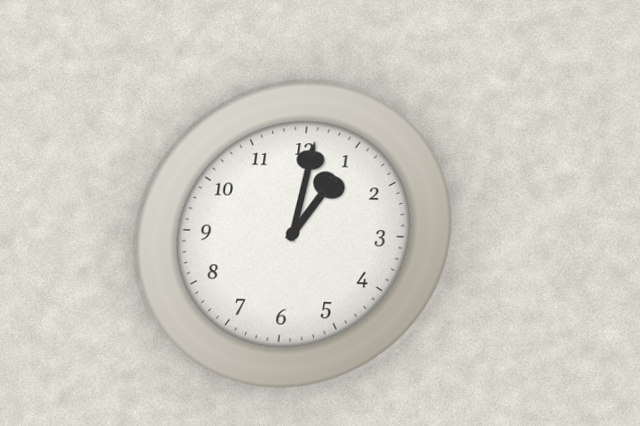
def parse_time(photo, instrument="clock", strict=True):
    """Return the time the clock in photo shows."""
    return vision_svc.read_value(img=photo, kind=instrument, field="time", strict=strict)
1:01
